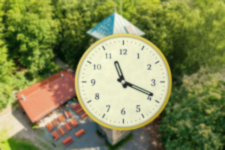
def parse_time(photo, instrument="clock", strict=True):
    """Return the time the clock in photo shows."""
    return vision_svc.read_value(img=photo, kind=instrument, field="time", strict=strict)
11:19
